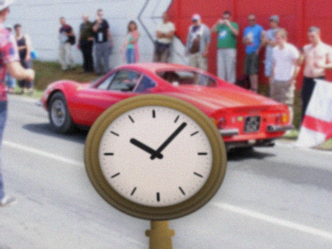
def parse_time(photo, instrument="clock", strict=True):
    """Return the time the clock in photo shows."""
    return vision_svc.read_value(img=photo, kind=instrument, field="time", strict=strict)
10:07
